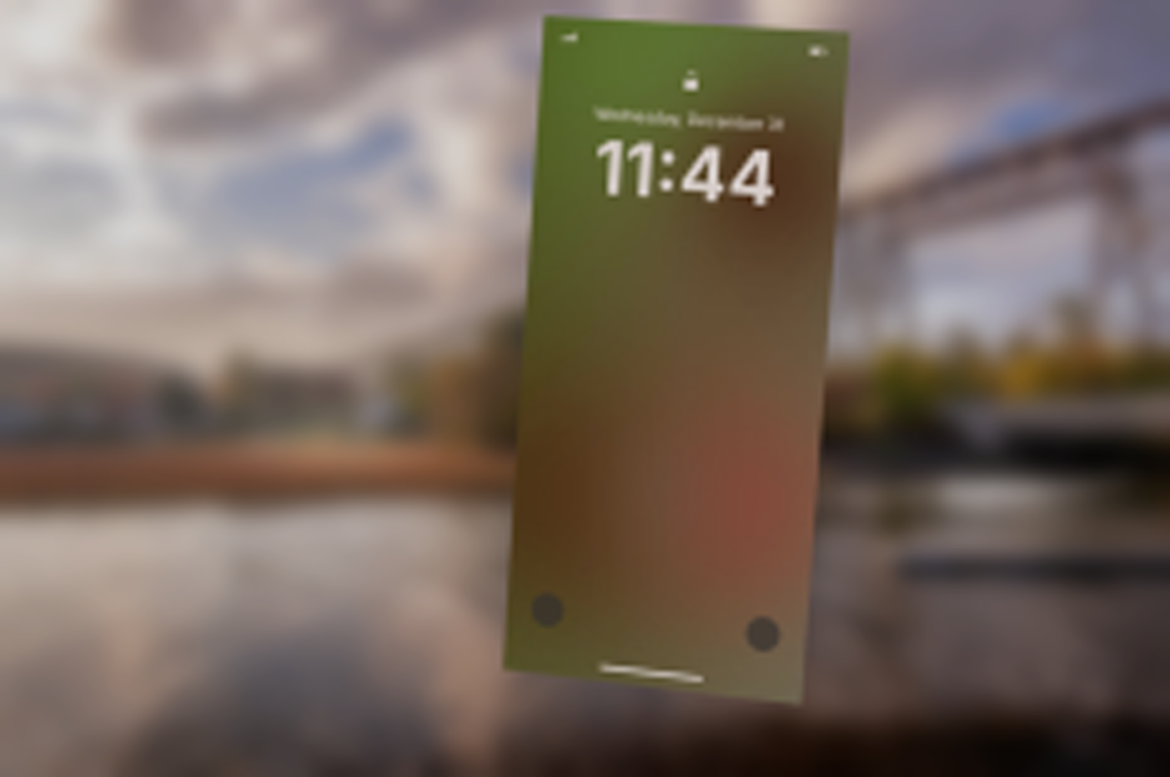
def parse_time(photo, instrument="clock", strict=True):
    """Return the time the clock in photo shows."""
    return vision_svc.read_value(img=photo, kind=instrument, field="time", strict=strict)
11:44
